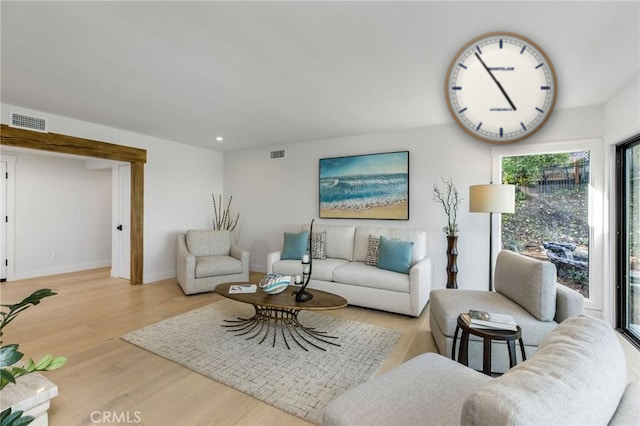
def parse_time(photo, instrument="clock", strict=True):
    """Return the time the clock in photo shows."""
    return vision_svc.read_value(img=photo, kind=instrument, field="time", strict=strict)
4:54
